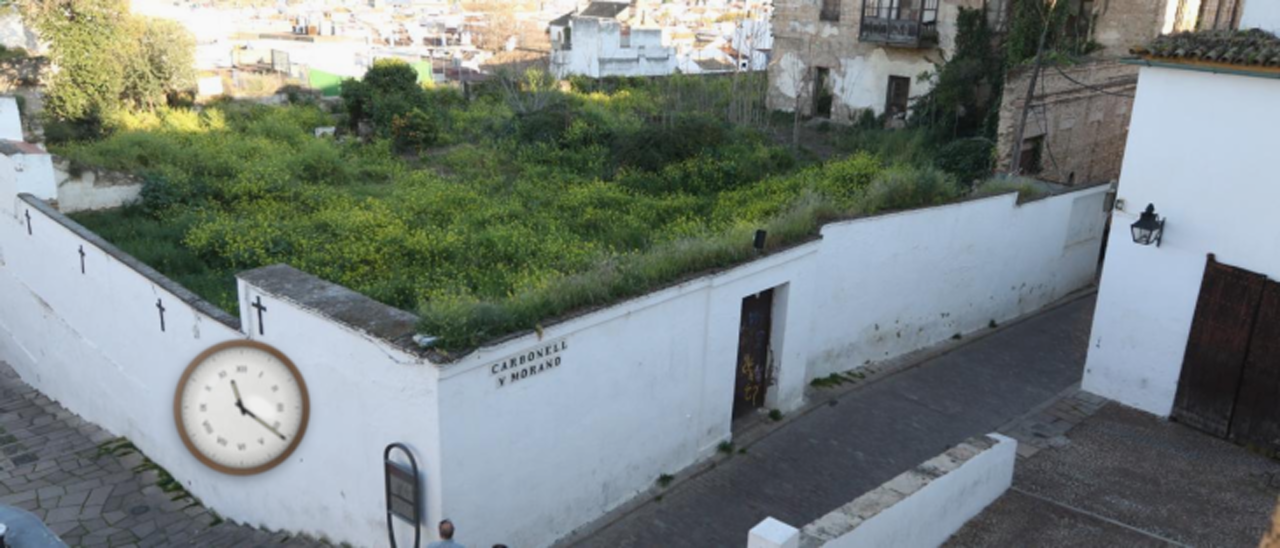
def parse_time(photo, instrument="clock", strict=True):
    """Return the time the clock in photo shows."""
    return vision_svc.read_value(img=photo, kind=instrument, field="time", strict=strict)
11:21
